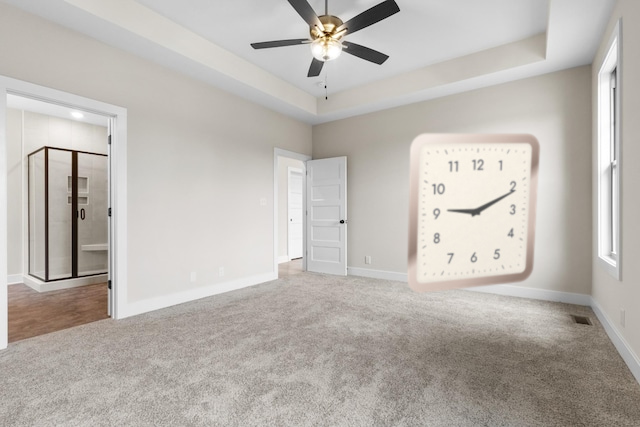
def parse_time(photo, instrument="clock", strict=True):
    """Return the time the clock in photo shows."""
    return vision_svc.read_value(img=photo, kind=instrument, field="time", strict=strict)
9:11
